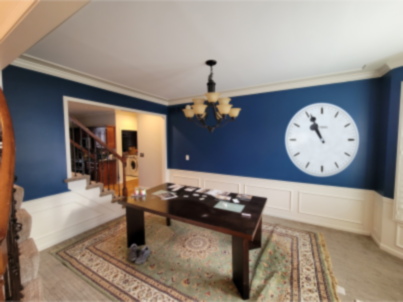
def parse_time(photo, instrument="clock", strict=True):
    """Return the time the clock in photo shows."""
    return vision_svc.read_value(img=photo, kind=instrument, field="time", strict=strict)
10:56
